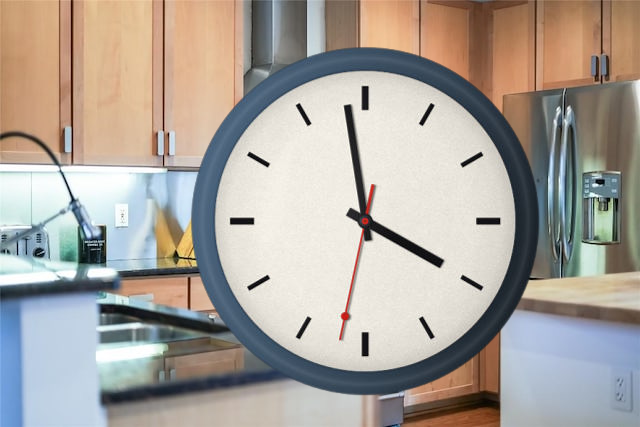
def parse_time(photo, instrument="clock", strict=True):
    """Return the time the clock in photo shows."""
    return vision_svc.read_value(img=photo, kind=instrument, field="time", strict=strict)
3:58:32
